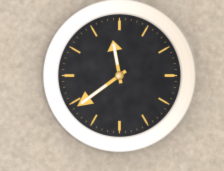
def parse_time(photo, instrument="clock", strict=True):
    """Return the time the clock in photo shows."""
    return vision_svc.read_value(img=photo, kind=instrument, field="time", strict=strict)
11:39
